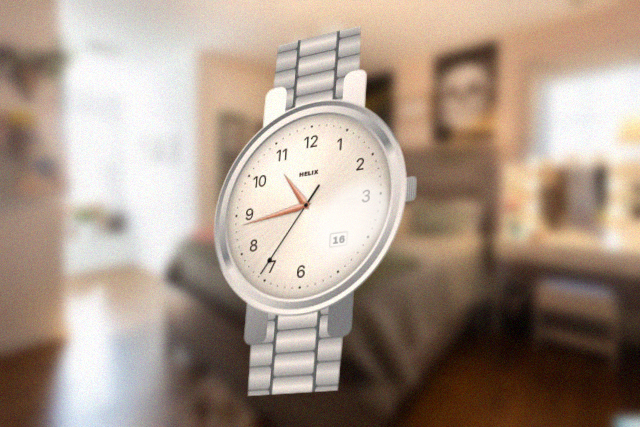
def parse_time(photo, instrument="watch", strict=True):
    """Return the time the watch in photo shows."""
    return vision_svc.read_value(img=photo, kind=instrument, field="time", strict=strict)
10:43:36
